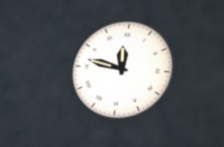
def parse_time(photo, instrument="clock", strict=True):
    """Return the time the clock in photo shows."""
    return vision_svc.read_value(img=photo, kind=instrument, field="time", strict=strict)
11:47
